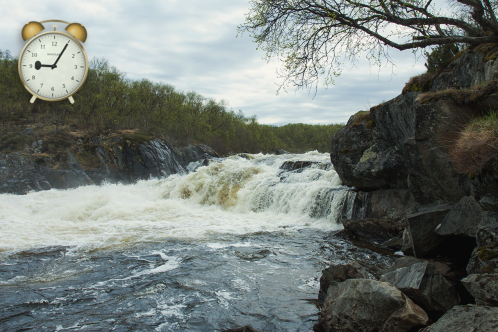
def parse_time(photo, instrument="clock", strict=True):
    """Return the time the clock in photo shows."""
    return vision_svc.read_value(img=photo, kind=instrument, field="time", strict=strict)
9:05
